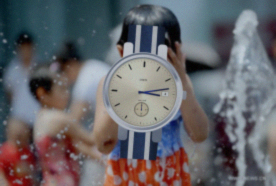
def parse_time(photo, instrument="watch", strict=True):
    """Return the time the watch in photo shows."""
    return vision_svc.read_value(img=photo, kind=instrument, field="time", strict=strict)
3:13
